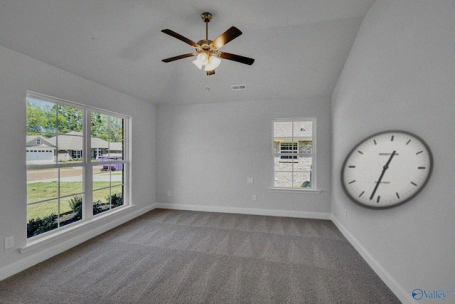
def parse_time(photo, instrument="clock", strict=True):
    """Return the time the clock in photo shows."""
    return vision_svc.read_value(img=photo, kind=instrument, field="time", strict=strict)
12:32
